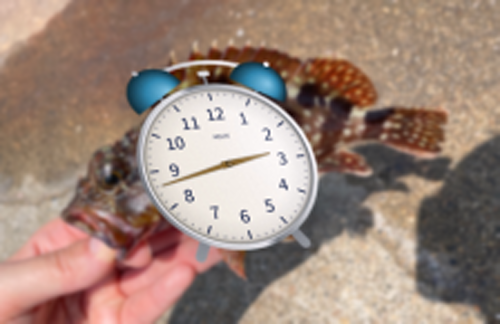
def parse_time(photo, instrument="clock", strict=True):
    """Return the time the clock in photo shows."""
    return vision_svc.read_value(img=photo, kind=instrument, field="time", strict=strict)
2:43
